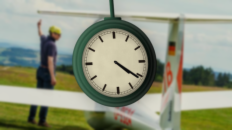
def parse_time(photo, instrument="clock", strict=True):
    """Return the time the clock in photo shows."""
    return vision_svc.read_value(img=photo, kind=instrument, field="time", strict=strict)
4:21
